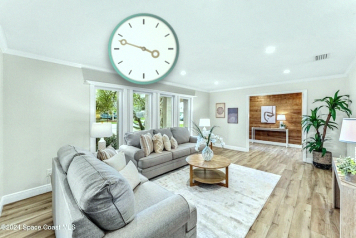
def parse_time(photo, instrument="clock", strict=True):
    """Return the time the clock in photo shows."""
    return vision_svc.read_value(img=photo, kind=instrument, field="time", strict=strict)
3:48
